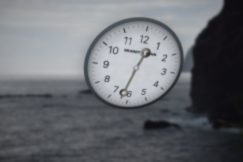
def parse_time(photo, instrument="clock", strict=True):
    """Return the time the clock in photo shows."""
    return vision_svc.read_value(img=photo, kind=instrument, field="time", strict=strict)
12:32
